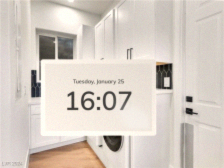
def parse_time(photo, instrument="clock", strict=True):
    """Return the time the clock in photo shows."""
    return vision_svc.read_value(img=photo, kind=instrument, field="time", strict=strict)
16:07
